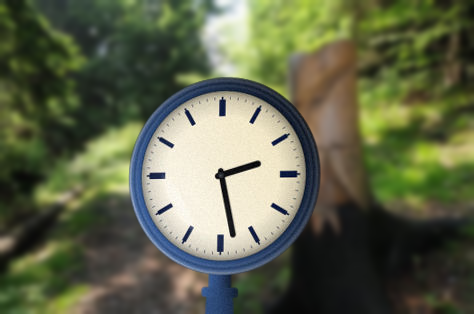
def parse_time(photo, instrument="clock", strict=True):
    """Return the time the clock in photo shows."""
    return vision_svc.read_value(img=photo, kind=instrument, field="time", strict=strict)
2:28
